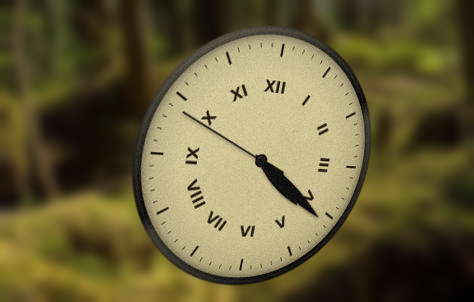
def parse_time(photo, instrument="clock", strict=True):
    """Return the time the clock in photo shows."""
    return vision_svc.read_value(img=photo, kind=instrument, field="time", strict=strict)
4:20:49
